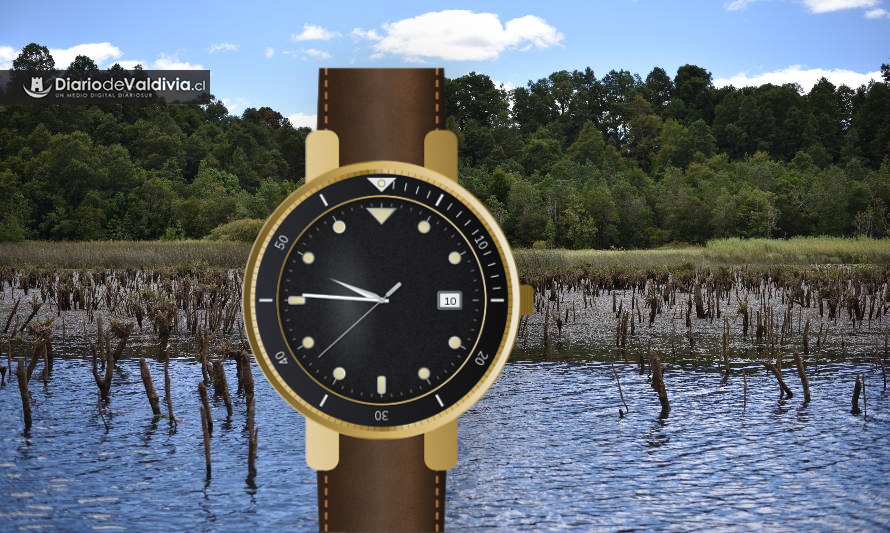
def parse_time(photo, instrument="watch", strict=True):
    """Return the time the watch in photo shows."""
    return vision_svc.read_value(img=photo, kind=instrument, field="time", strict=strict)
9:45:38
